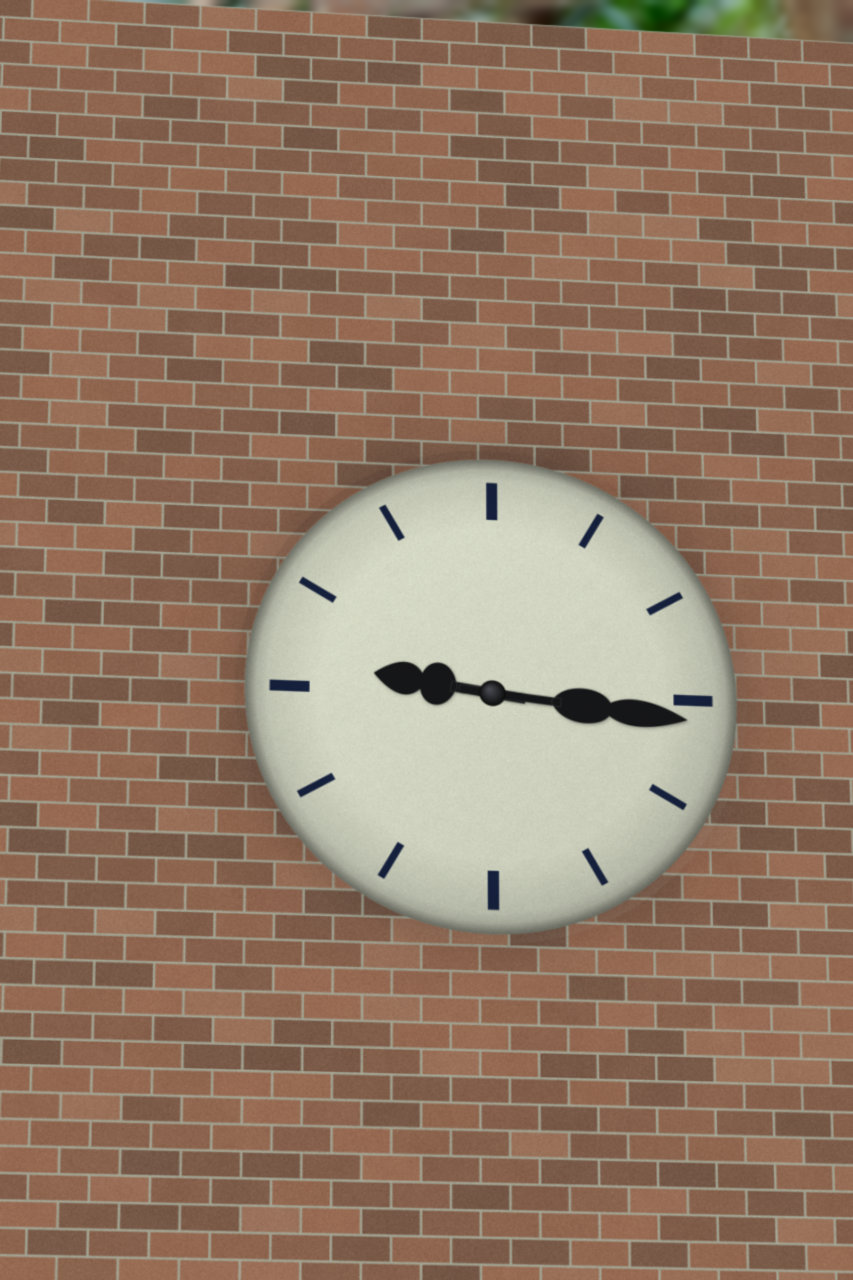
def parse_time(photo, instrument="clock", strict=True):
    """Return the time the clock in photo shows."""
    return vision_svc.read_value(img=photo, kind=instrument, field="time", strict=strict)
9:16
